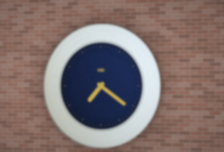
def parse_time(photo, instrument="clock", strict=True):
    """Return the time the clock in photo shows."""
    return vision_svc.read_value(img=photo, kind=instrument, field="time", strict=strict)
7:21
